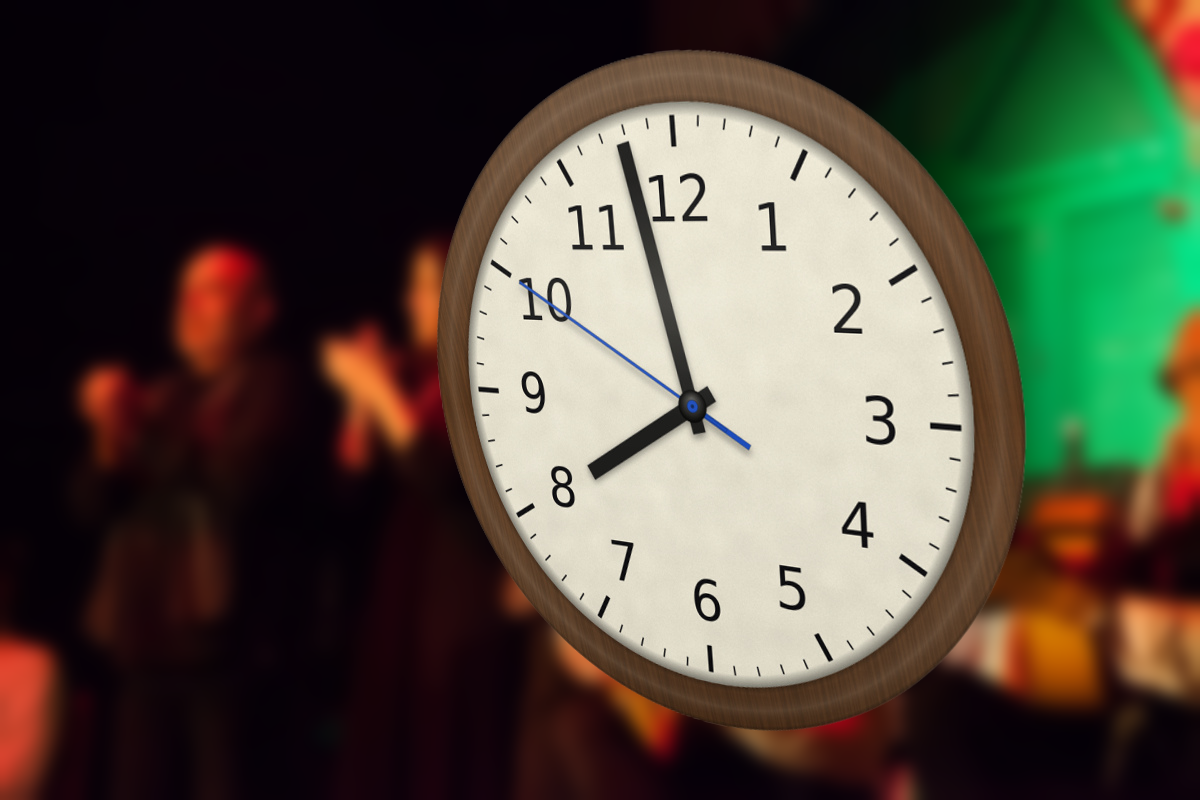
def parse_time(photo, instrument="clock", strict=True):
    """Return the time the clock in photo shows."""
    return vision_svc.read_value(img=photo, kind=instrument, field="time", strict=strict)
7:57:50
